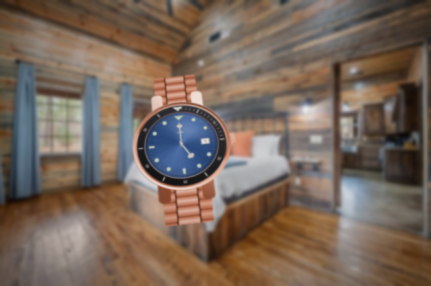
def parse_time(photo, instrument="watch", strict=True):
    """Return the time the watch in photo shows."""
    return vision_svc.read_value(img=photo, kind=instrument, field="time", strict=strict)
5:00
